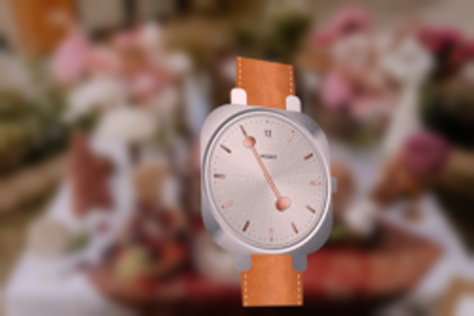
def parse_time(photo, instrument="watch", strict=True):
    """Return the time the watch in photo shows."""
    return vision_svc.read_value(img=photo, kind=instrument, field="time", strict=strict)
4:55
